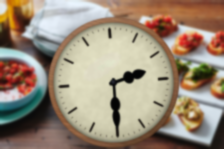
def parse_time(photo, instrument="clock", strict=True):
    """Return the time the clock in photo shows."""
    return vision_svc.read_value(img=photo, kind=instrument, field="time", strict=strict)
2:30
